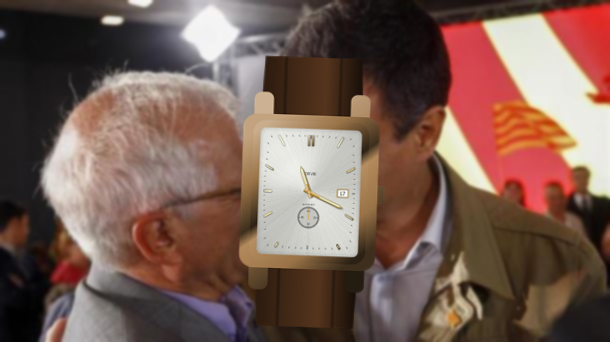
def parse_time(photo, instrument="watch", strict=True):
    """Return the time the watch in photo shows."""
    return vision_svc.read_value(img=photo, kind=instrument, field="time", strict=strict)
11:19
